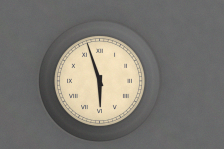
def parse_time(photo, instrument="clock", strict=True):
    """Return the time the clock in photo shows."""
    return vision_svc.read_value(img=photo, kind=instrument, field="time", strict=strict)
5:57
